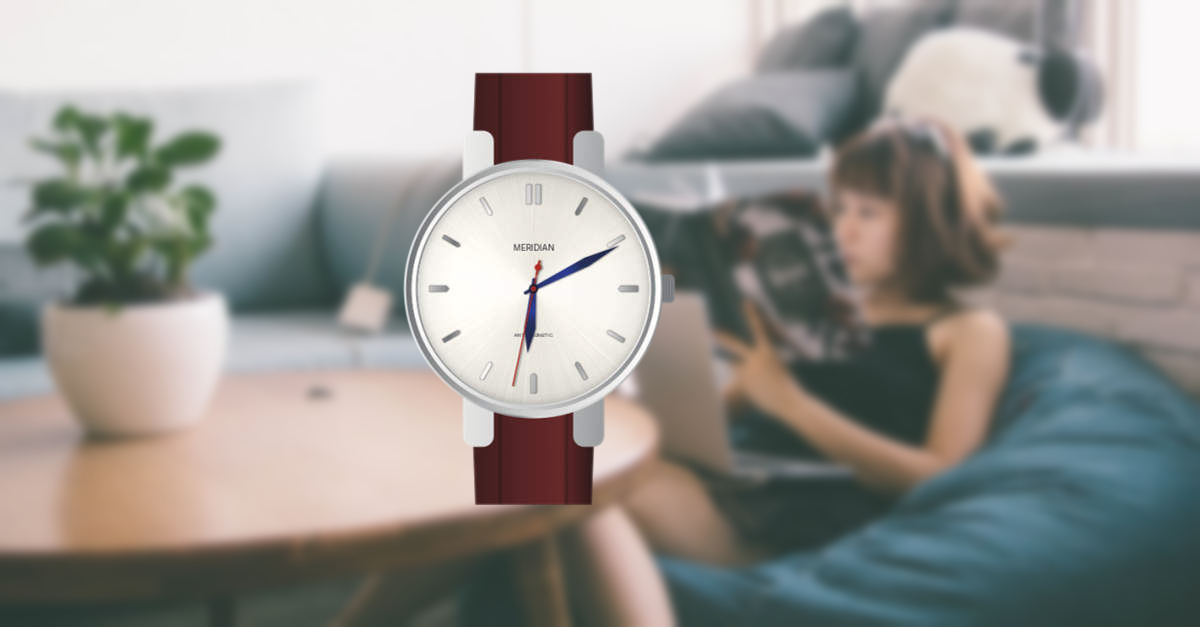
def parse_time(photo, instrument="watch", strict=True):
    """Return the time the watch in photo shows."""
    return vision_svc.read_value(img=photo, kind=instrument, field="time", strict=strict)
6:10:32
